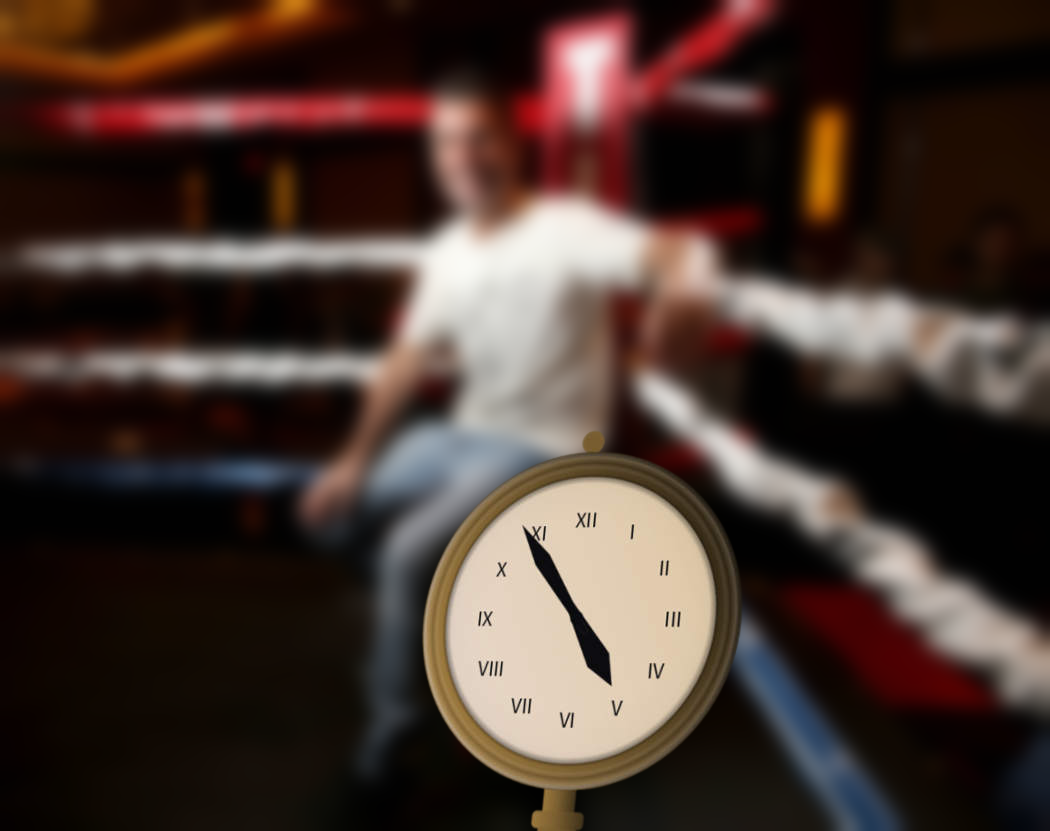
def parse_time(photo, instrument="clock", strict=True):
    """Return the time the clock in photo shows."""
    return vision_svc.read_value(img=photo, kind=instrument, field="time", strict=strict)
4:54
